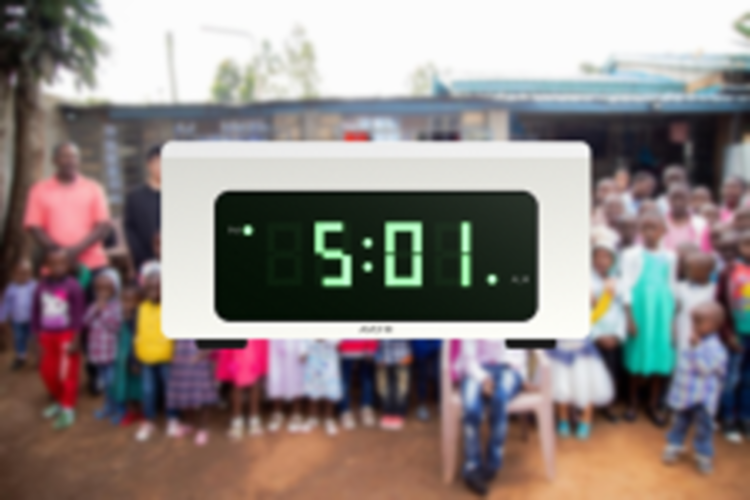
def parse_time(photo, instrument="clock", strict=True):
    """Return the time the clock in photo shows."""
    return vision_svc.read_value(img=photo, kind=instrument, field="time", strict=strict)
5:01
